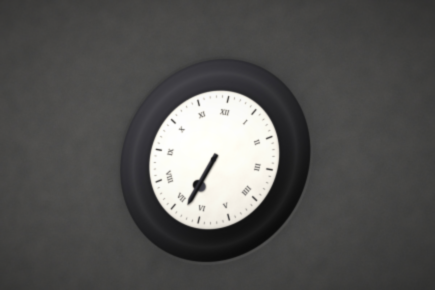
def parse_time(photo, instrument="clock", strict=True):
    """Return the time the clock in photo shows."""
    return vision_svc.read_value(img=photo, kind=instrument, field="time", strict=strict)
6:33
